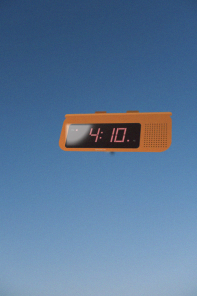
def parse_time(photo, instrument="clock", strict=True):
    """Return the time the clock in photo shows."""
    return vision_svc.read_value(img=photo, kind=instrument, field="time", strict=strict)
4:10
